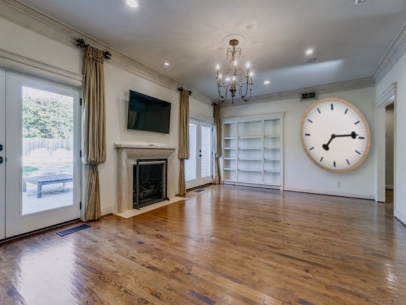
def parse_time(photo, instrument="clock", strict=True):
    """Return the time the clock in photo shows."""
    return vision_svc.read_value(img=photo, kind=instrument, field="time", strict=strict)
7:14
